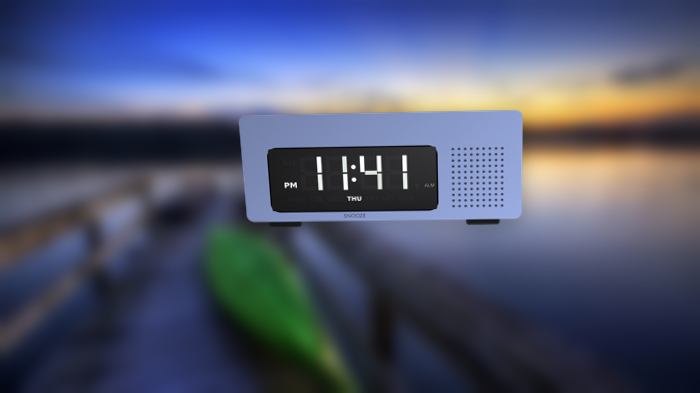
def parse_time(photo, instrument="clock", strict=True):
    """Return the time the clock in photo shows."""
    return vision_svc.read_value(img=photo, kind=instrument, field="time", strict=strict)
11:41
